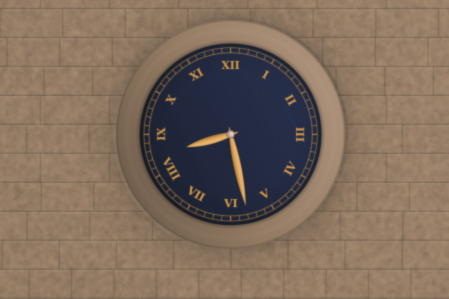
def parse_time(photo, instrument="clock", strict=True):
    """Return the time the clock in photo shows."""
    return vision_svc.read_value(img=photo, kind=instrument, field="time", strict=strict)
8:28
